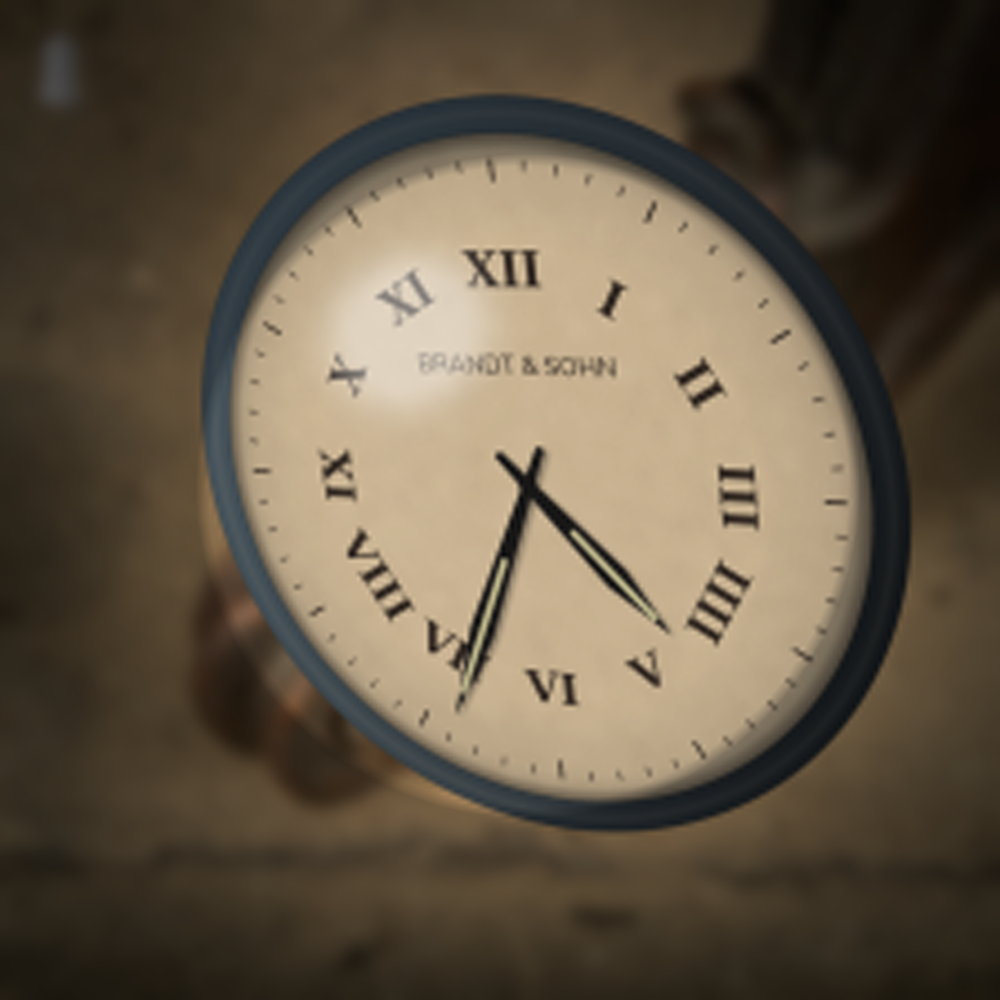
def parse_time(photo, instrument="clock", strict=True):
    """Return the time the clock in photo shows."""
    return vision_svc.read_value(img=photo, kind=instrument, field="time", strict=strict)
4:34
